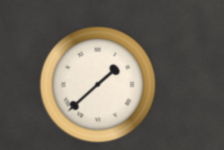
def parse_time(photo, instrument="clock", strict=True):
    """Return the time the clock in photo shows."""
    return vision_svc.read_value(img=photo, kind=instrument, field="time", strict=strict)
1:38
